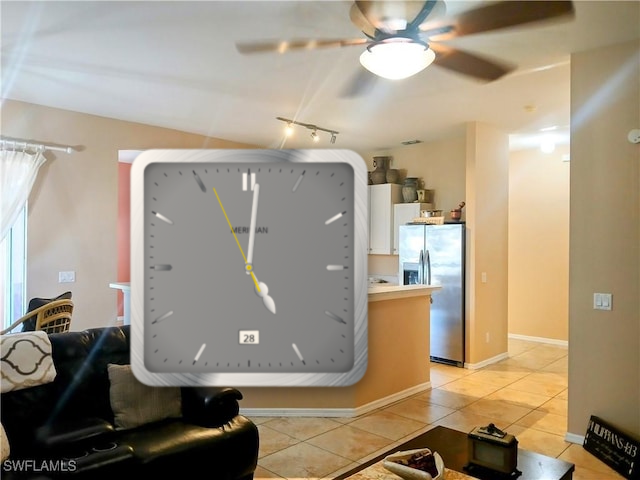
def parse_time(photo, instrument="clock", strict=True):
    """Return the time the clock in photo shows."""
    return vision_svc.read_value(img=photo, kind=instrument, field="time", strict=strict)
5:00:56
